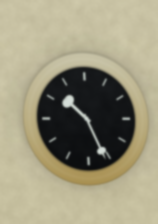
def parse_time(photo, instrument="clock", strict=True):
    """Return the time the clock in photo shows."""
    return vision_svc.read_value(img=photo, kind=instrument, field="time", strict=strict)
10:26
